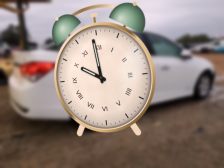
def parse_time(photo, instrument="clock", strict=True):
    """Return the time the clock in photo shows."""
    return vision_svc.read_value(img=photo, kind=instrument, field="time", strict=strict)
9:59
